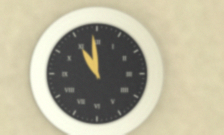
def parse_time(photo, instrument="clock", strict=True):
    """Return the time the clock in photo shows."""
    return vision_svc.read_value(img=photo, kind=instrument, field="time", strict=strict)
10:59
